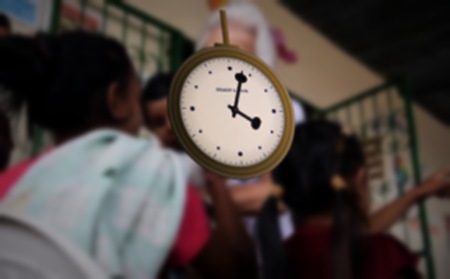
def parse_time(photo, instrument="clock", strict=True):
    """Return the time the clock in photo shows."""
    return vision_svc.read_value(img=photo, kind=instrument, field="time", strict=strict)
4:03
